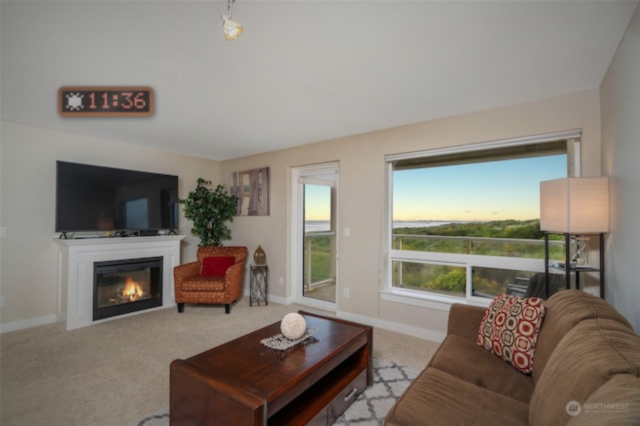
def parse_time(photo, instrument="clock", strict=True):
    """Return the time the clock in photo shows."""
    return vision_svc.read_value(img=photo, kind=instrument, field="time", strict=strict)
11:36
